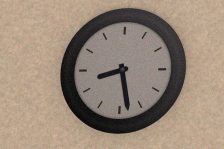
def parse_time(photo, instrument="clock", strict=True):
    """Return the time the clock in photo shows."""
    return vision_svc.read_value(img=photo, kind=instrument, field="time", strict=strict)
8:28
